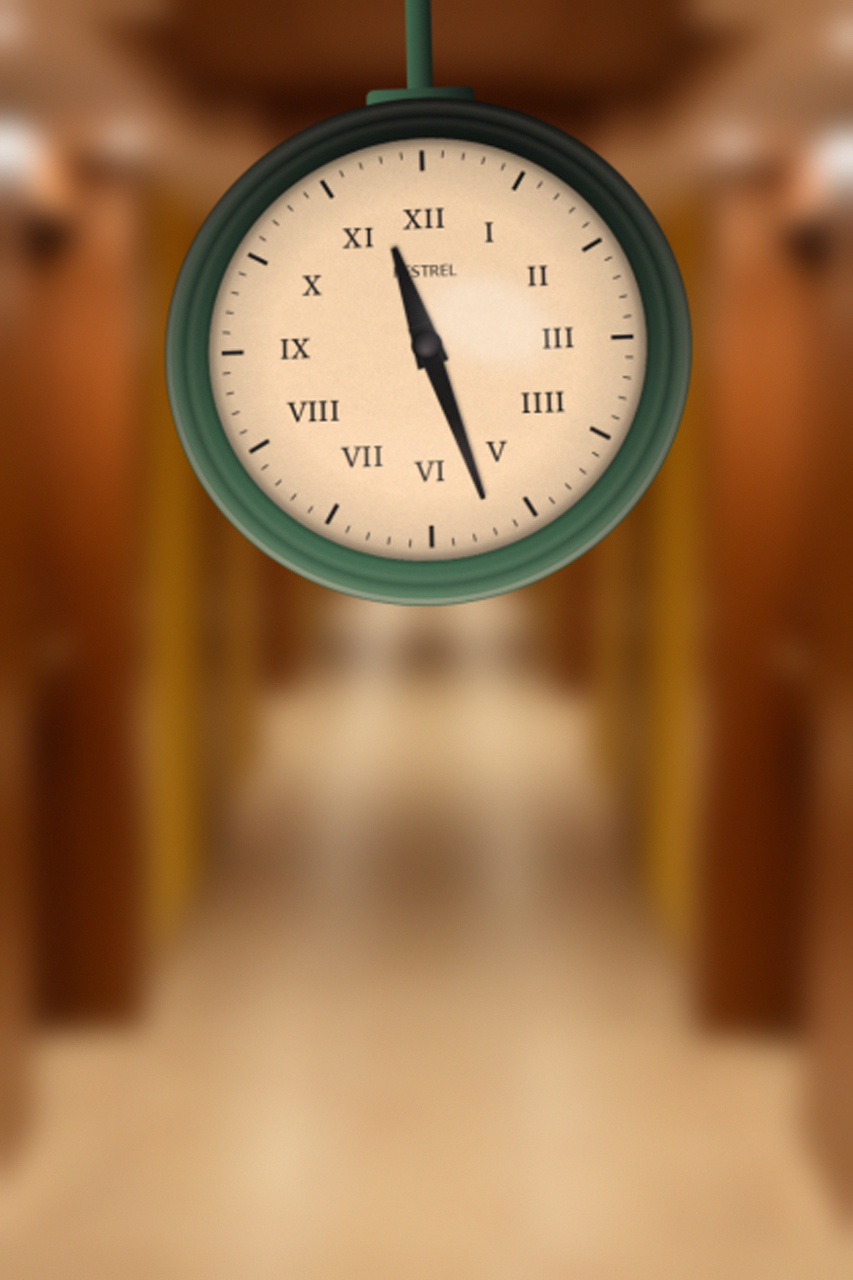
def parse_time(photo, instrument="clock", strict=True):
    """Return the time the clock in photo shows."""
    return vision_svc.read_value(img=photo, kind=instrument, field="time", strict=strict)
11:27
